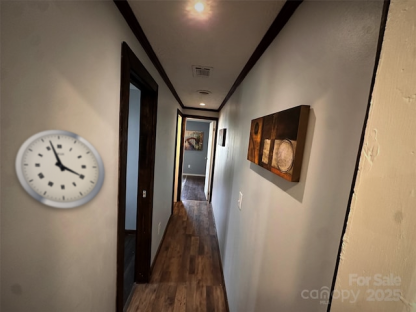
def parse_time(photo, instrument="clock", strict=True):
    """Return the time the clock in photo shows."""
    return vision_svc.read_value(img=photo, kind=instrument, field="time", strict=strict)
3:57
